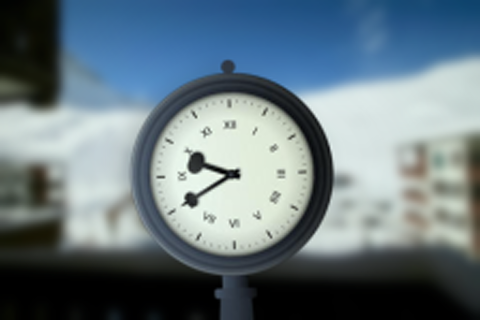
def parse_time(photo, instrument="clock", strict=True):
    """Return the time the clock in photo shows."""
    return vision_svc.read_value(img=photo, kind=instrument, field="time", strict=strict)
9:40
